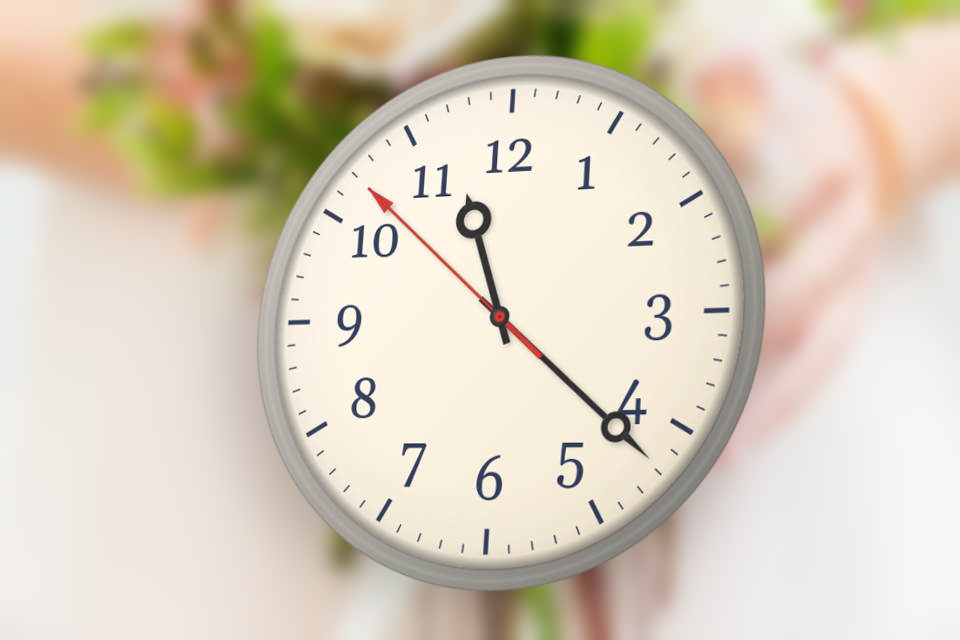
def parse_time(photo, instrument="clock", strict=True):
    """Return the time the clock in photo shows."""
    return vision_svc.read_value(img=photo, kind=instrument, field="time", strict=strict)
11:21:52
